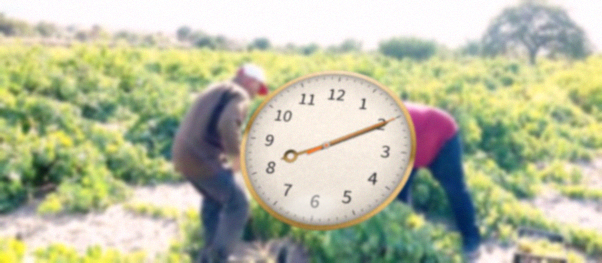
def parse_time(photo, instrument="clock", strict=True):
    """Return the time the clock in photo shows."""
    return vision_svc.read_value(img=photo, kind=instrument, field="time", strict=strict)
8:10:10
